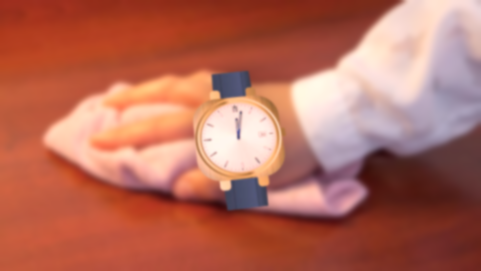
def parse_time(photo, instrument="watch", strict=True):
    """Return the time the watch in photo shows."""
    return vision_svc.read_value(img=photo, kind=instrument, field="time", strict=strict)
12:02
